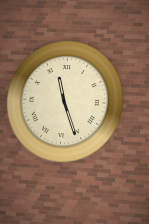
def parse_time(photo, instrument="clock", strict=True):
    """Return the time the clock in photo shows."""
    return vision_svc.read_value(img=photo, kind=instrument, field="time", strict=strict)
11:26
